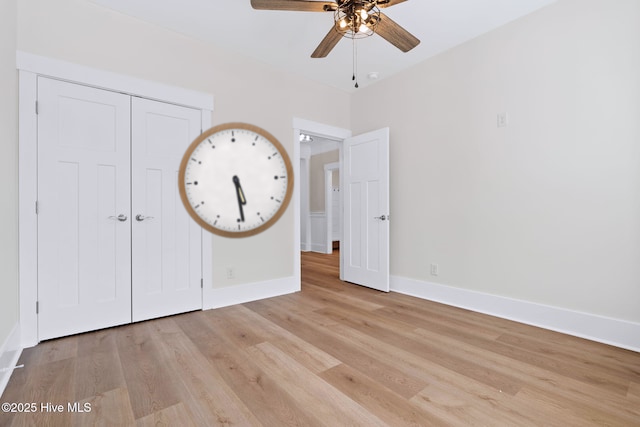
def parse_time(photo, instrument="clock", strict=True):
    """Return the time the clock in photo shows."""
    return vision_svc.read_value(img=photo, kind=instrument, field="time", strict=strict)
5:29
